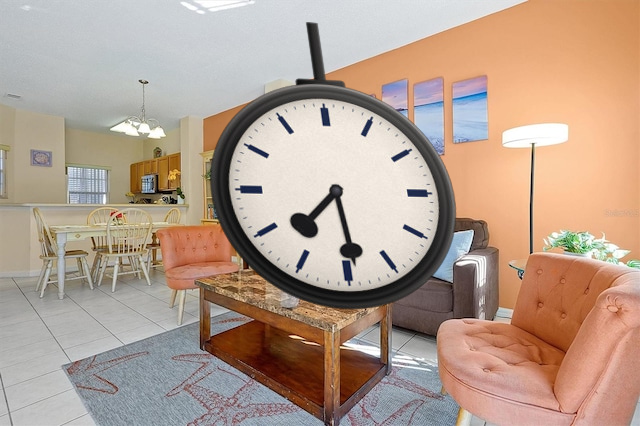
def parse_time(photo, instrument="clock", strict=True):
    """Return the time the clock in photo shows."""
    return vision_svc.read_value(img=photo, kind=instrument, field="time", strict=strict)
7:29
